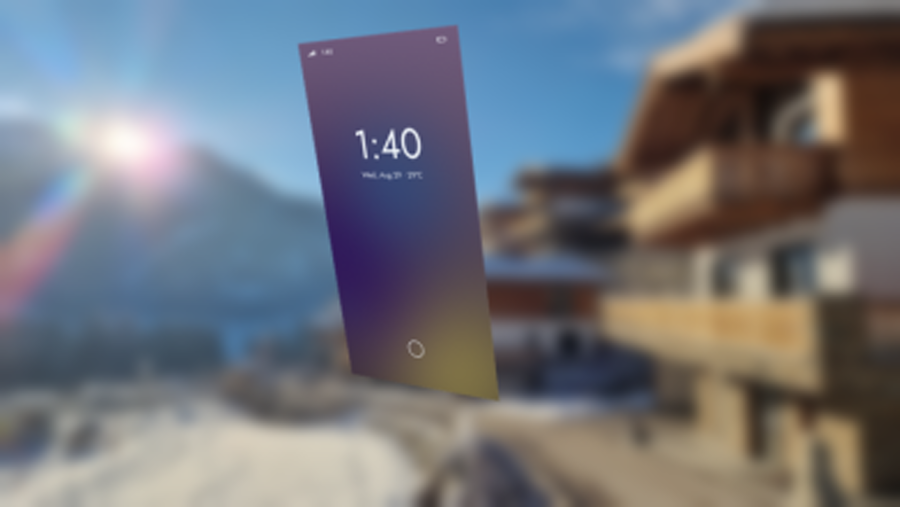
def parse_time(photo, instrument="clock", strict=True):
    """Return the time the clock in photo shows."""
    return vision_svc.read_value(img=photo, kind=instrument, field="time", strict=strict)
1:40
